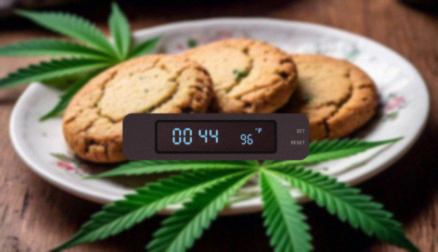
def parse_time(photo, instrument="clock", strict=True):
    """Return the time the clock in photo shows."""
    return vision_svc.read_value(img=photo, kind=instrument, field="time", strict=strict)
0:44
